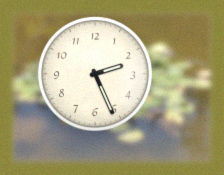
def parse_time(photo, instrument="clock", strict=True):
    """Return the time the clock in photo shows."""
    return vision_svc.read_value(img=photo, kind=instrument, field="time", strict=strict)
2:26
